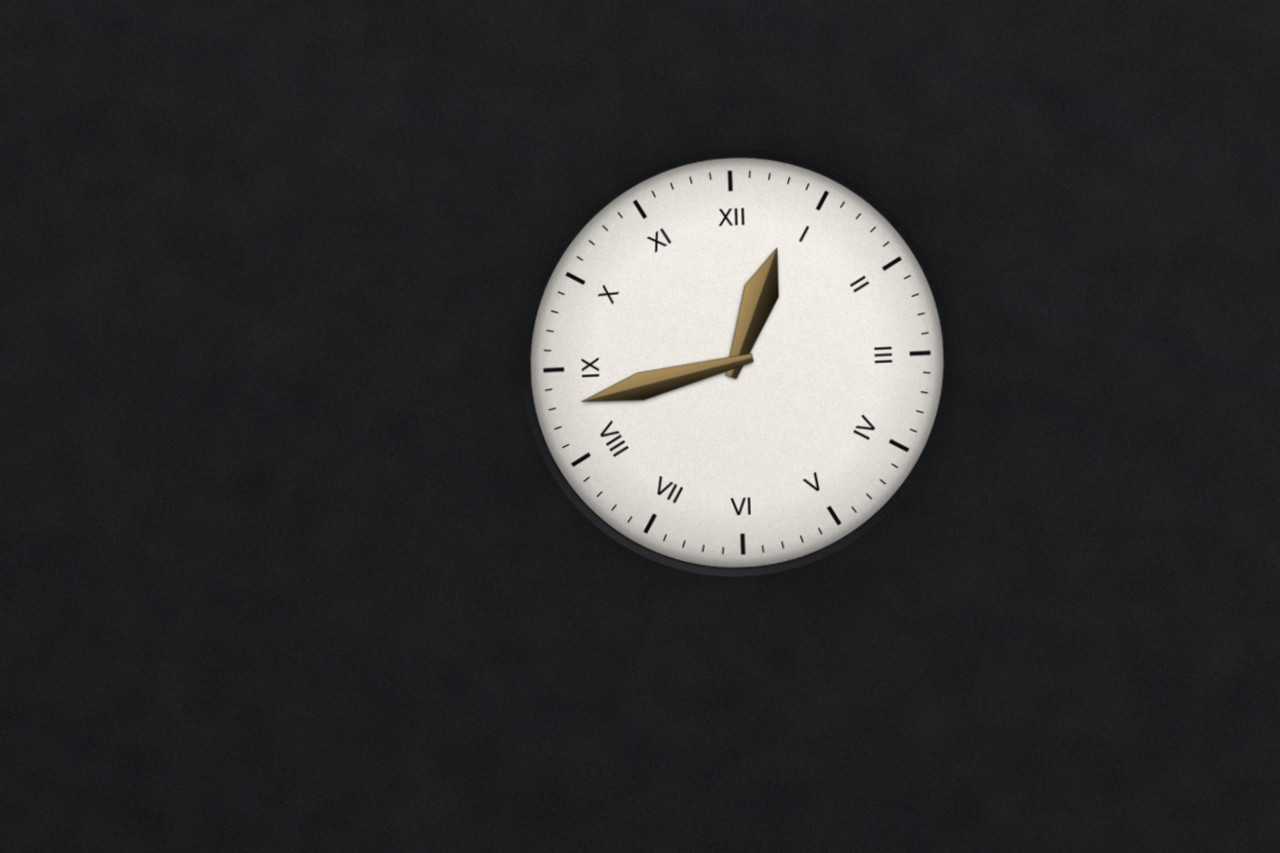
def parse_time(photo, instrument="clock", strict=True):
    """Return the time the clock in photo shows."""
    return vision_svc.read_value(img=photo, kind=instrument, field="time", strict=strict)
12:43
